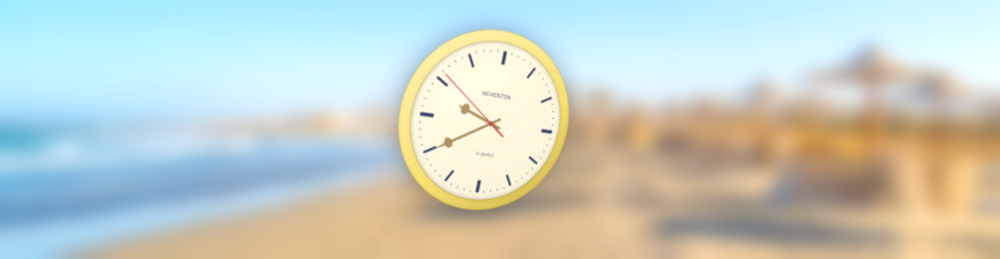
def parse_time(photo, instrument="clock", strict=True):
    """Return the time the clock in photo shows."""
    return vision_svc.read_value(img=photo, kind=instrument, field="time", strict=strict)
9:39:51
